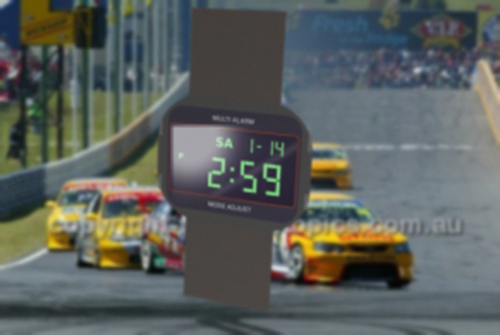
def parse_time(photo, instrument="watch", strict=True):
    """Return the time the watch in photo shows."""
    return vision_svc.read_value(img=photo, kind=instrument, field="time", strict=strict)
2:59
